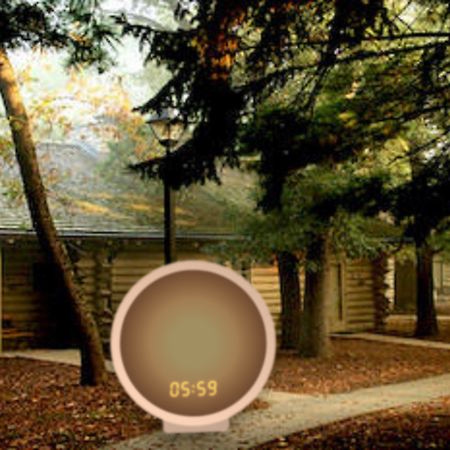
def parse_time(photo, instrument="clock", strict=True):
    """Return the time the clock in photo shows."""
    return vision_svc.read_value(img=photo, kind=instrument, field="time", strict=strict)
5:59
